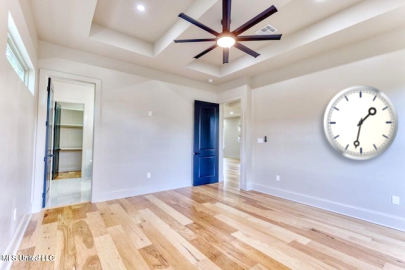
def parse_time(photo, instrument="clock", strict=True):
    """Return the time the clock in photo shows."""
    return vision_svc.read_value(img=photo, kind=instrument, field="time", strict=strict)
1:32
